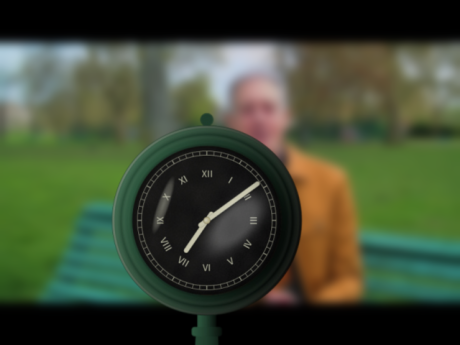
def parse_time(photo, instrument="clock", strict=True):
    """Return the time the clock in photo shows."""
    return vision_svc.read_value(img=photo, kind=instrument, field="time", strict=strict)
7:09
